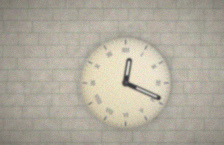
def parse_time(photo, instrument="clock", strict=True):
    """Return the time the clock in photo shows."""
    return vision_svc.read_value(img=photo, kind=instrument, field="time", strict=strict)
12:19
